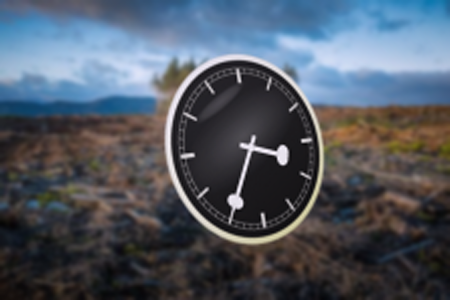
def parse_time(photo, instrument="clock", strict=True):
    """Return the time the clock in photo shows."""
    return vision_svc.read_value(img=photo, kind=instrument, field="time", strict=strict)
3:35
